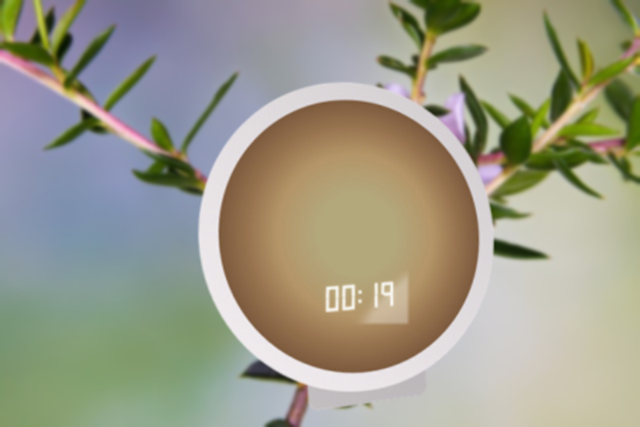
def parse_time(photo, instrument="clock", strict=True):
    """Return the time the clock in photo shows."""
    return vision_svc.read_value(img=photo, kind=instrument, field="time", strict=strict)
0:19
